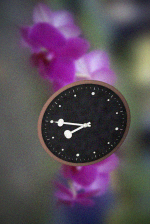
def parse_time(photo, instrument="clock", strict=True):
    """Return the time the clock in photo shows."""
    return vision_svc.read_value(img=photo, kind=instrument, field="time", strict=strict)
7:45
